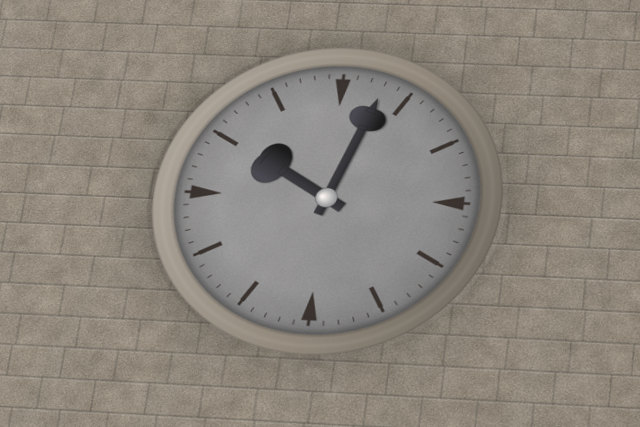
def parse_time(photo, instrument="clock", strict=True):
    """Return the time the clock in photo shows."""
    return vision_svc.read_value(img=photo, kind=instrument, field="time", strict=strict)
10:03
